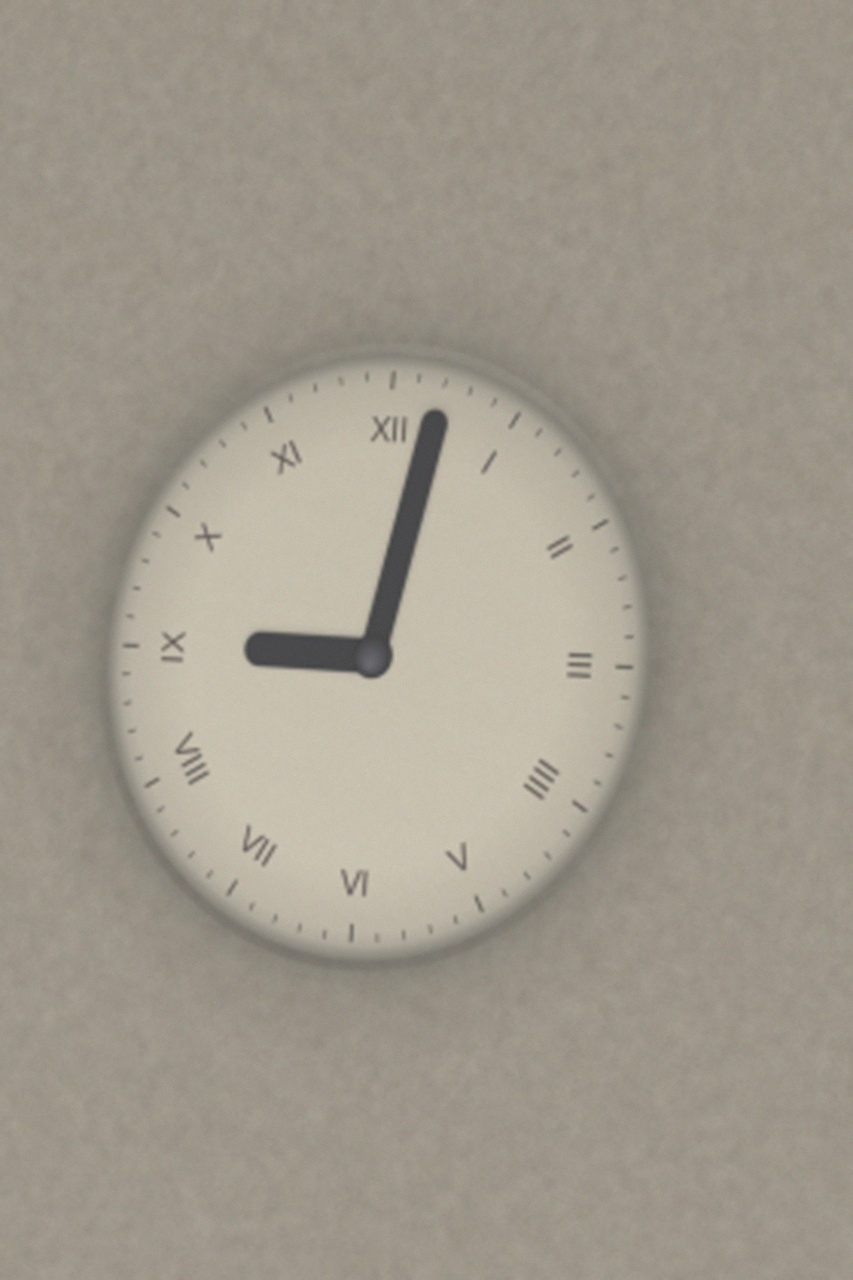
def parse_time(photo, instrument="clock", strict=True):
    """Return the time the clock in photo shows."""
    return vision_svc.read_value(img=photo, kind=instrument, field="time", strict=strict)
9:02
